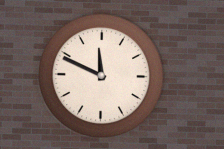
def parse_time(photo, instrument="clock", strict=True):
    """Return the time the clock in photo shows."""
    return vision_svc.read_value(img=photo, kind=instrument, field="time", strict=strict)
11:49
